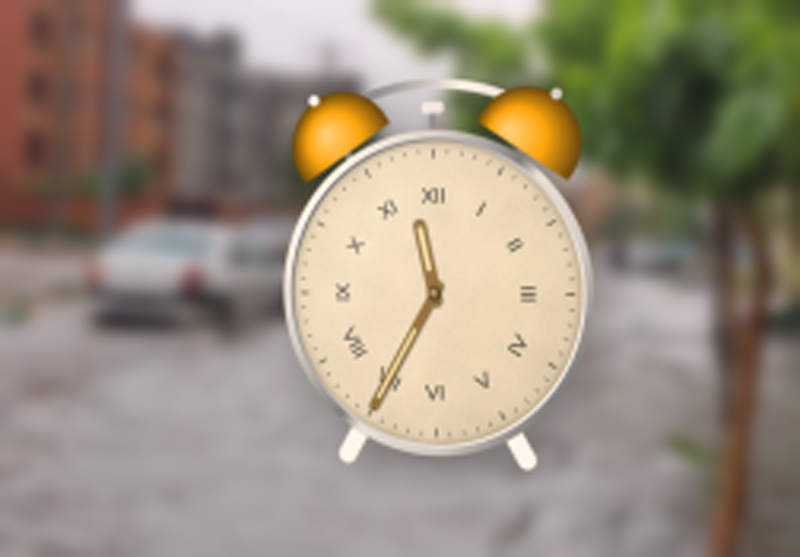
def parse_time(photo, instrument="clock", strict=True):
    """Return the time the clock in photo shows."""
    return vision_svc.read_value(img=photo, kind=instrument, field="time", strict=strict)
11:35
